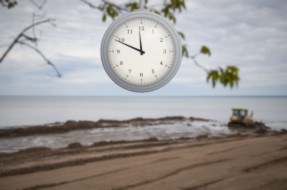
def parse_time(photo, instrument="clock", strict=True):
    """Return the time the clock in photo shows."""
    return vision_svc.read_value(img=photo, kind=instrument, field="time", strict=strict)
11:49
